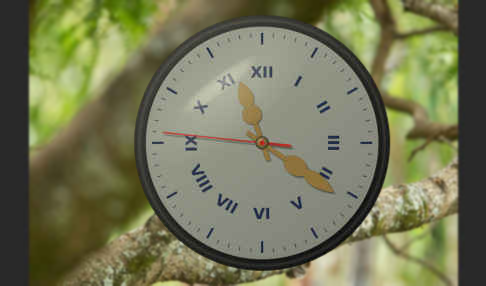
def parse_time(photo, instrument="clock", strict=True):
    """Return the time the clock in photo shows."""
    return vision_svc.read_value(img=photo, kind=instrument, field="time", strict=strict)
11:20:46
